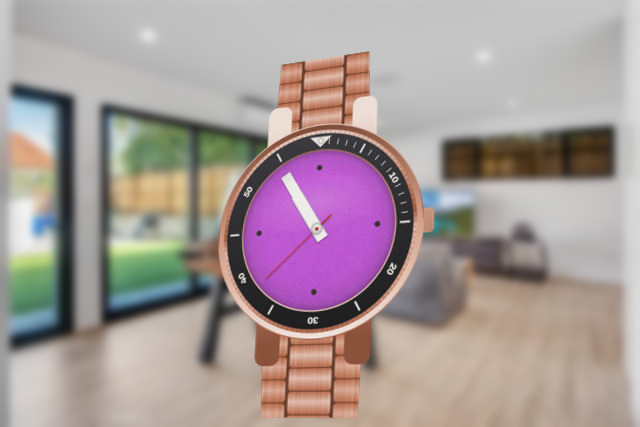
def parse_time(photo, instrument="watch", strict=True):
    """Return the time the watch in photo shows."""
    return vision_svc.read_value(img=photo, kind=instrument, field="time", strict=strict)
10:54:38
